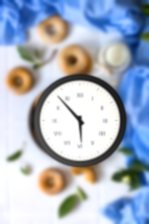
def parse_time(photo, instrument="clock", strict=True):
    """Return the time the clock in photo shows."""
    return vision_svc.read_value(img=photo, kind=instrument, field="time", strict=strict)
5:53
